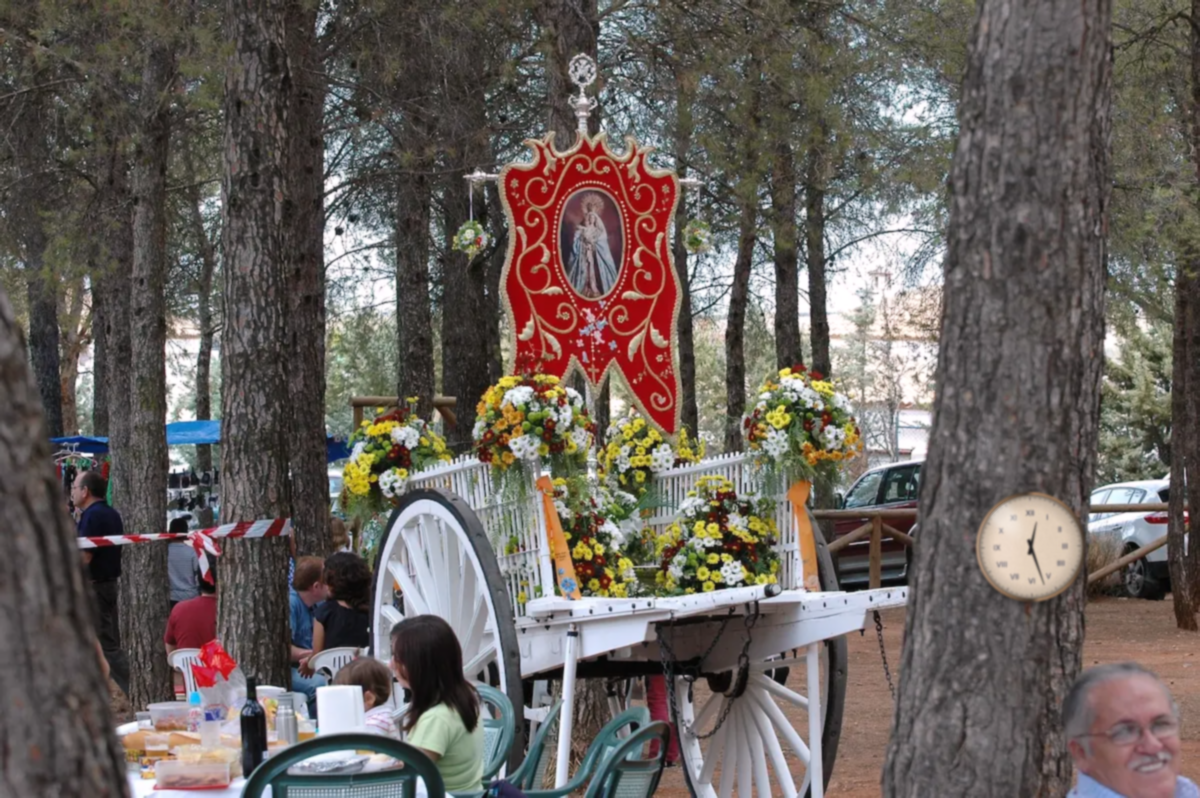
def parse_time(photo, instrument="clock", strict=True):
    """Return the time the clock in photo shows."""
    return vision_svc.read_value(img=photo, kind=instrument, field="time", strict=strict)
12:27
